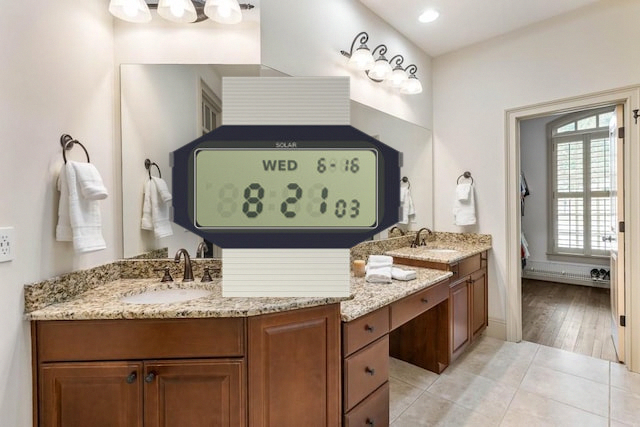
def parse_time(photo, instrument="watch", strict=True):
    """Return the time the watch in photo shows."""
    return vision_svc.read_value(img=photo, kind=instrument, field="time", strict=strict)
8:21:03
